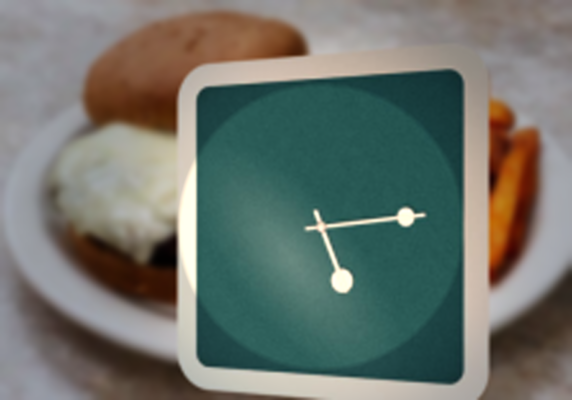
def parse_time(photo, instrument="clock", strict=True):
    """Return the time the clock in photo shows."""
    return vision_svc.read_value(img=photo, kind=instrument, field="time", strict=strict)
5:14
